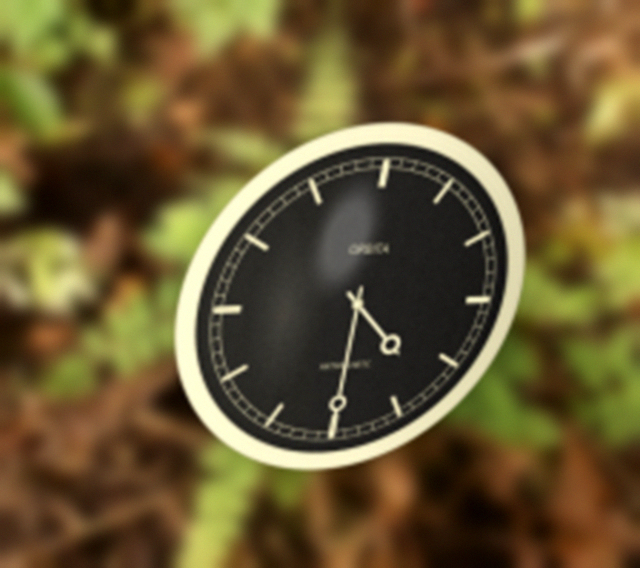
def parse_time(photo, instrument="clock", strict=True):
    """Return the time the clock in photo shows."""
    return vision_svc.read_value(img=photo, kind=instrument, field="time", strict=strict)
4:30
